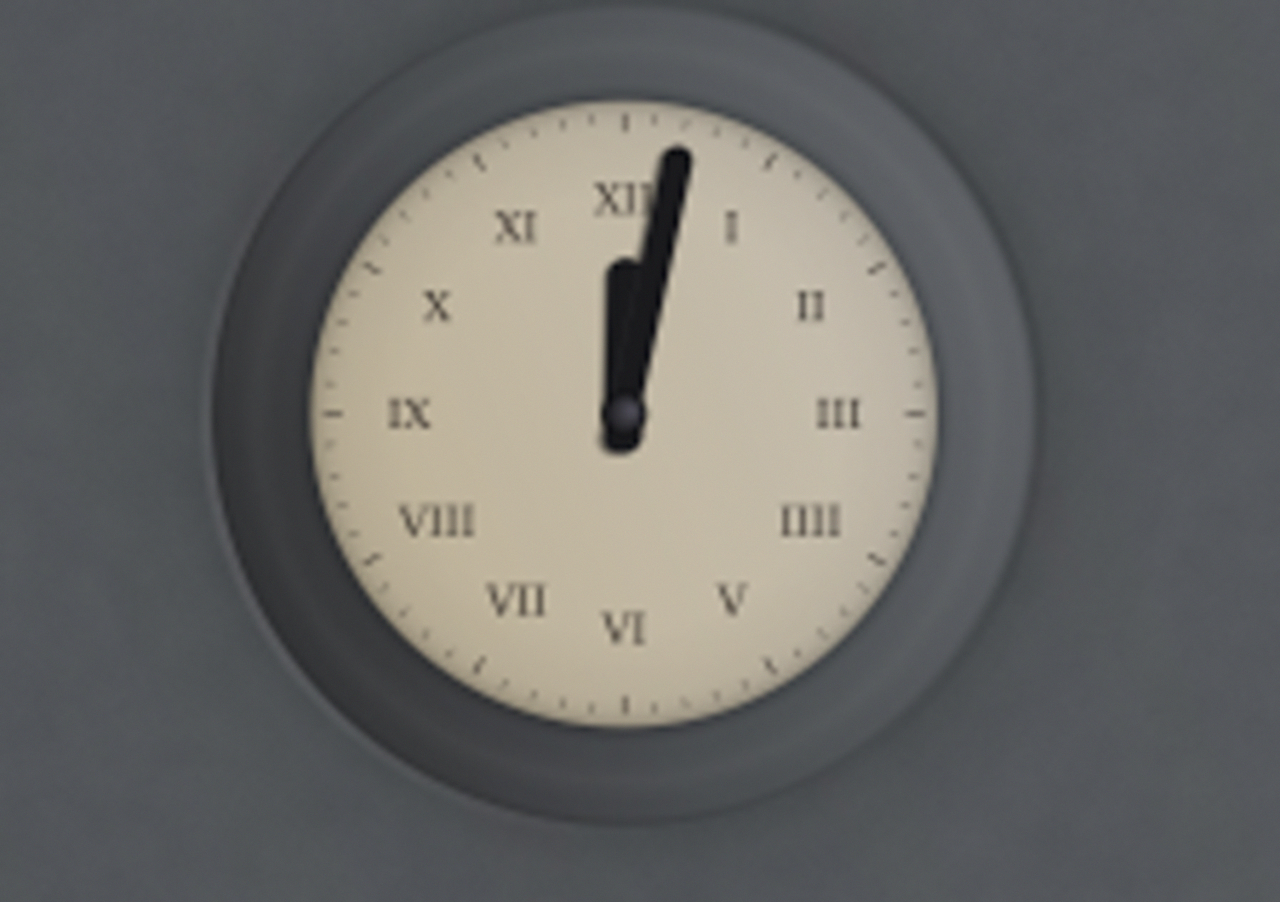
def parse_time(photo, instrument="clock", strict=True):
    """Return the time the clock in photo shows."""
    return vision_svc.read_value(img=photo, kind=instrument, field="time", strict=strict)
12:02
